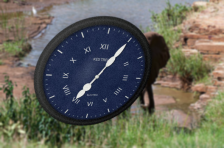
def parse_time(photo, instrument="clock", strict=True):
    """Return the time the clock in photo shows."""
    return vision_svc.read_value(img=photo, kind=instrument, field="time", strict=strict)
7:05
